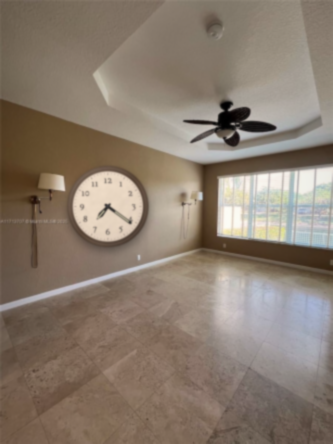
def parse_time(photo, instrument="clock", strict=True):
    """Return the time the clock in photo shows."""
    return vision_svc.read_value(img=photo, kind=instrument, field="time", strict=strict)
7:21
